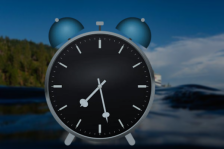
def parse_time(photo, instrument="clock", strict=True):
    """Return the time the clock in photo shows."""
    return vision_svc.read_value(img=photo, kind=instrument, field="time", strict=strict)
7:28
